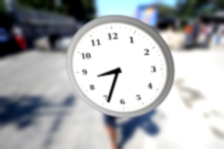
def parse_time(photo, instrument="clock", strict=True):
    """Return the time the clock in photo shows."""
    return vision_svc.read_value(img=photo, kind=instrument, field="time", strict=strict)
8:34
